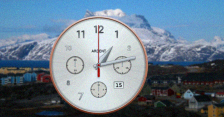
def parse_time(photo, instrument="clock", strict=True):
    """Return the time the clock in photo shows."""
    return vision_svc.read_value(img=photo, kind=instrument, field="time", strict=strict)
1:13
